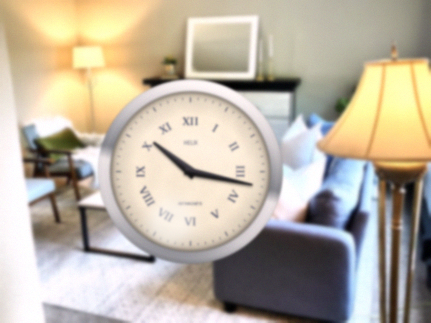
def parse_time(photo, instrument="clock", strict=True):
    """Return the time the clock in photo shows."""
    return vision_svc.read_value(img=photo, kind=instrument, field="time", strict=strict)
10:17
